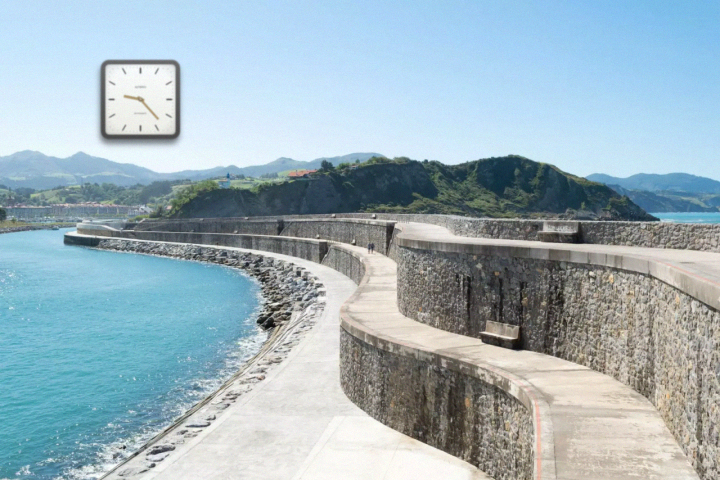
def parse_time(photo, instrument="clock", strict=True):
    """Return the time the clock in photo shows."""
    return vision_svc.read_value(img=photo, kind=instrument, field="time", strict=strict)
9:23
